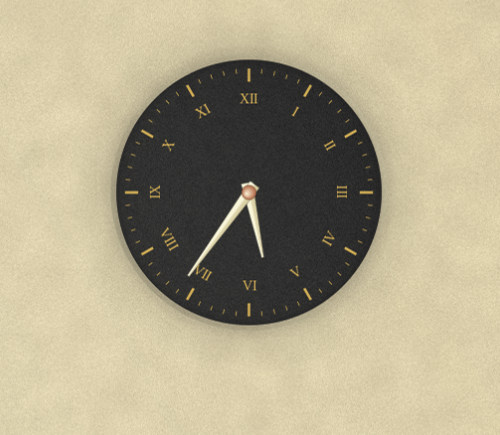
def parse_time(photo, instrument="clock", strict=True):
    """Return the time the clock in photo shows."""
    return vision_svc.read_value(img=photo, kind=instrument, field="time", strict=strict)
5:36
